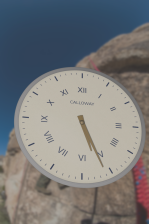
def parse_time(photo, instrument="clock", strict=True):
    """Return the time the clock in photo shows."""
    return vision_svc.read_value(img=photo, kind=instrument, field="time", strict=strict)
5:26
